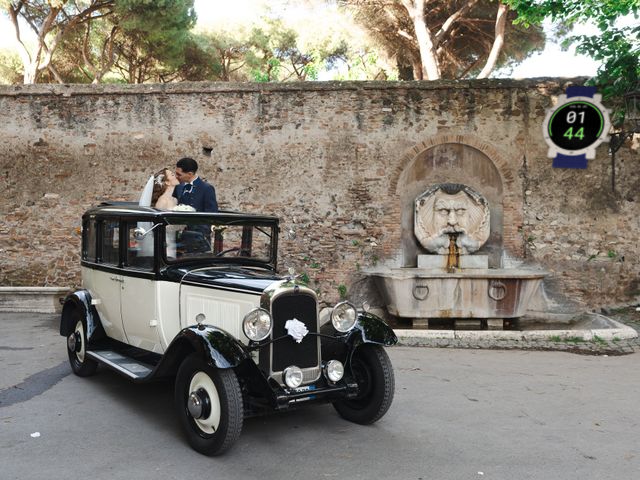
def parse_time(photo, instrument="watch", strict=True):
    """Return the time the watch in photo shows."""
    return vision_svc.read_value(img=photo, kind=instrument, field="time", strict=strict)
1:44
